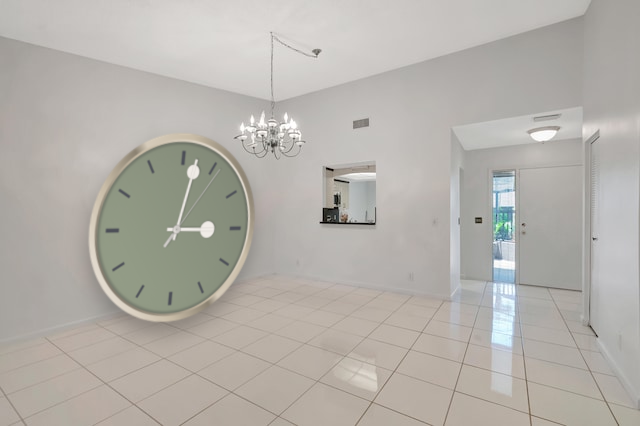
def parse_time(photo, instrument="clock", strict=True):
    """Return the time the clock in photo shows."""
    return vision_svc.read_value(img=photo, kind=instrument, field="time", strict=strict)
3:02:06
